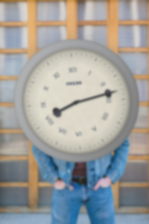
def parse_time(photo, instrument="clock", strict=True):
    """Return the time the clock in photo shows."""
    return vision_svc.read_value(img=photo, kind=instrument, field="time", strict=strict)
8:13
